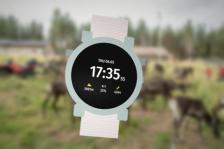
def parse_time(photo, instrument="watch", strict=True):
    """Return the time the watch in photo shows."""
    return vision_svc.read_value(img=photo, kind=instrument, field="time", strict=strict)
17:35
